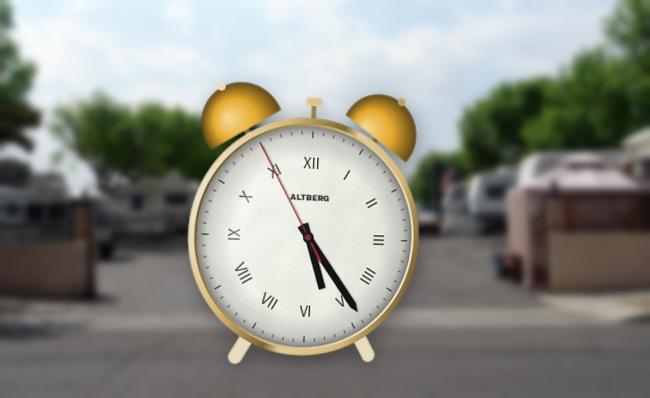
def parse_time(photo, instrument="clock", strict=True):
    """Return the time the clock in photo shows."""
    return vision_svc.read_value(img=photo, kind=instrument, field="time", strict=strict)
5:23:55
